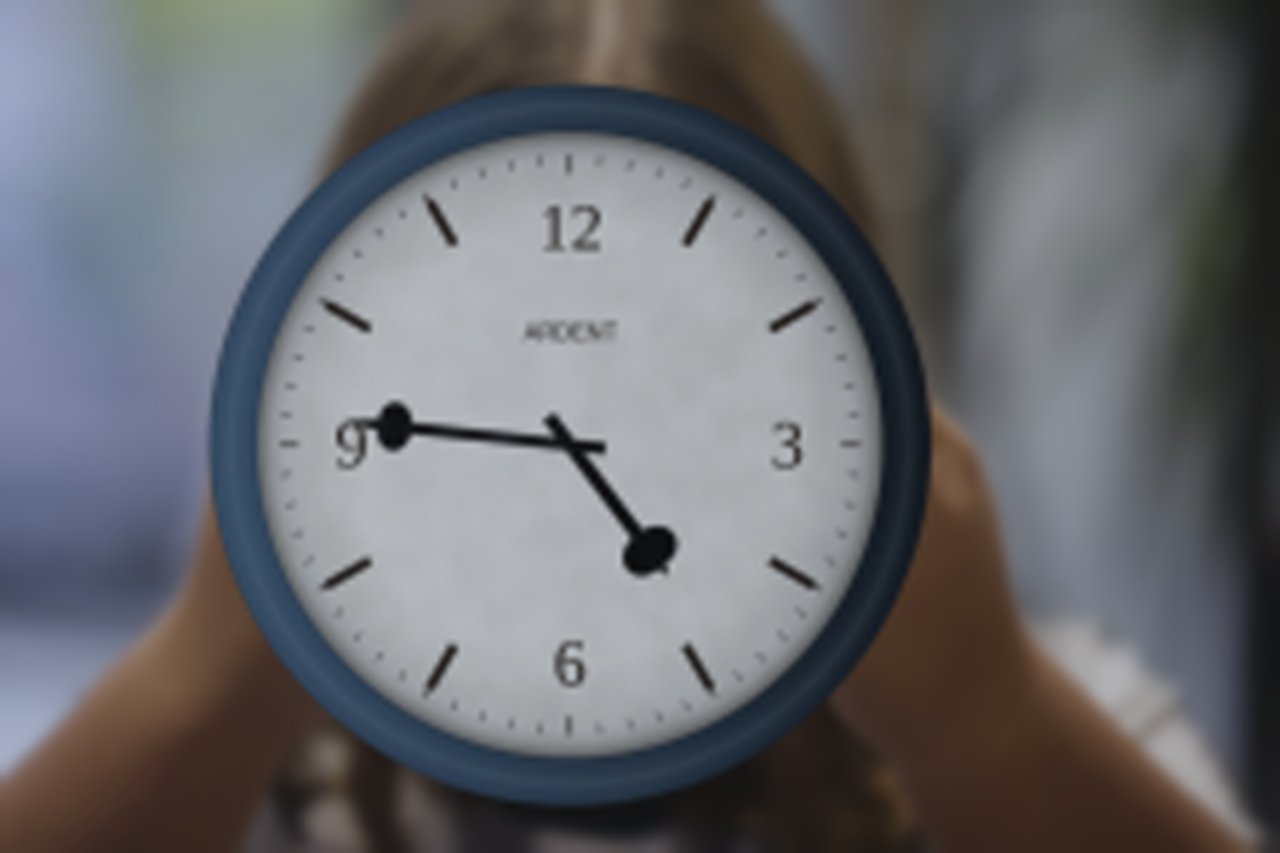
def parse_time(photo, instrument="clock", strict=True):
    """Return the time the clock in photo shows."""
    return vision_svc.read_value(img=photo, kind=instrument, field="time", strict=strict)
4:46
